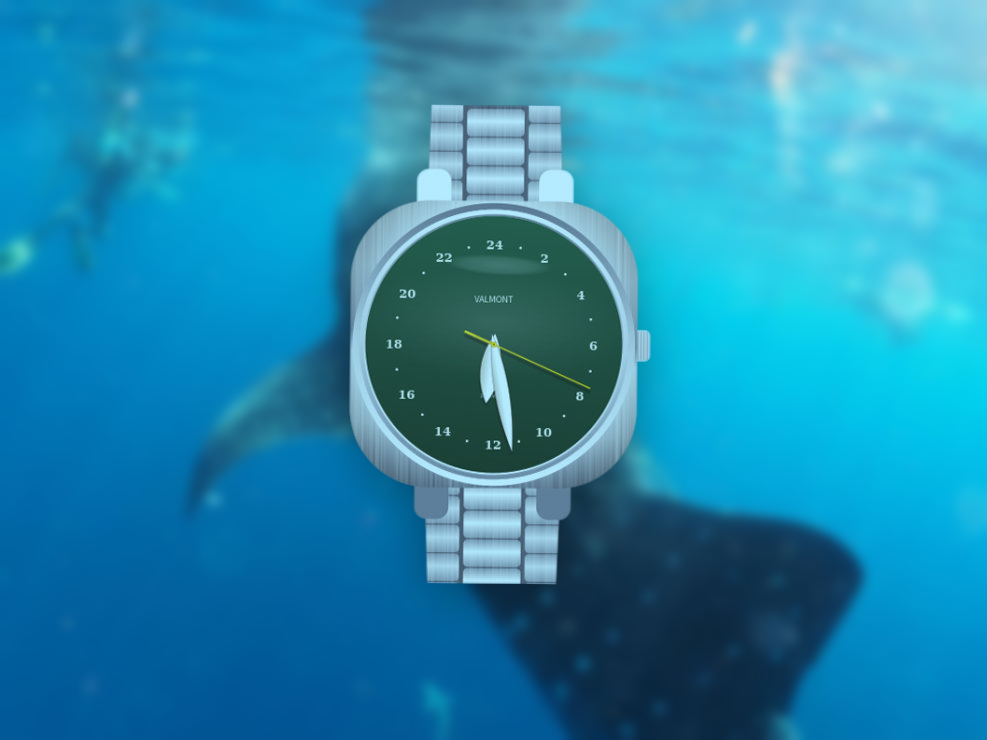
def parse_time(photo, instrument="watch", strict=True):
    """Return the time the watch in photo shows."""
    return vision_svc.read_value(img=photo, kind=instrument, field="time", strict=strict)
12:28:19
